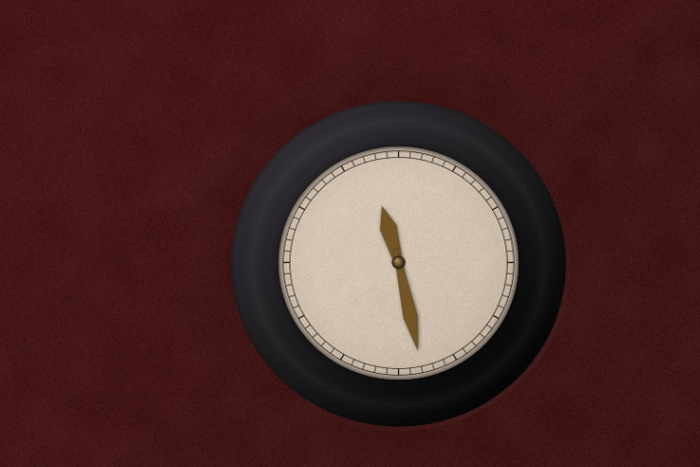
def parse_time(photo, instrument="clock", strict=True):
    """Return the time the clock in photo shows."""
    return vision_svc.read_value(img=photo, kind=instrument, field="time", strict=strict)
11:28
